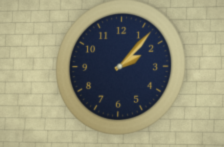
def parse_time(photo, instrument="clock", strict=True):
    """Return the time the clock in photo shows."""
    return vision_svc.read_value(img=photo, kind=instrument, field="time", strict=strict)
2:07
